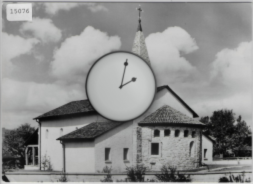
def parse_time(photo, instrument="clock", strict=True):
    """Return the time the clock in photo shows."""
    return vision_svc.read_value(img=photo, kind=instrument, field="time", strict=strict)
2:02
